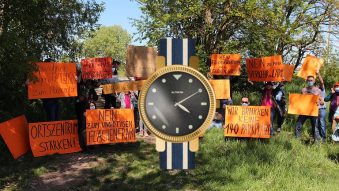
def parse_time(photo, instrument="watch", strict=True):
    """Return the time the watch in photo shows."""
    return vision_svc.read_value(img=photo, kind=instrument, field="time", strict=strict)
4:10
